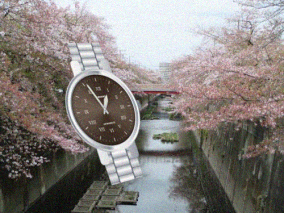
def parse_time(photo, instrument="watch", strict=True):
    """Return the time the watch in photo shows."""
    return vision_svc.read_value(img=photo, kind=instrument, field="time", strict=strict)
12:56
